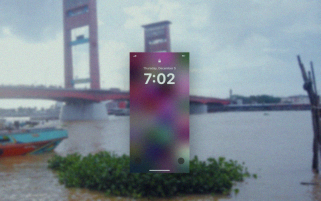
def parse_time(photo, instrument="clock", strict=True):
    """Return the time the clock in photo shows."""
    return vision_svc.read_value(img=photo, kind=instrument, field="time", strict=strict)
7:02
